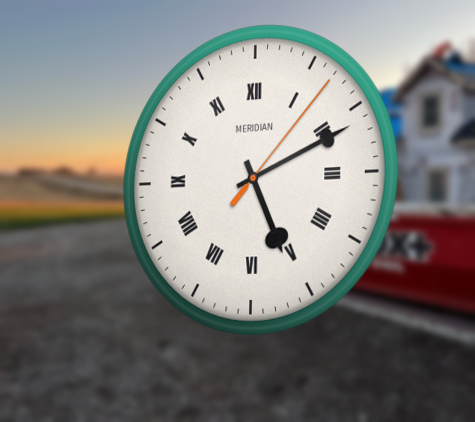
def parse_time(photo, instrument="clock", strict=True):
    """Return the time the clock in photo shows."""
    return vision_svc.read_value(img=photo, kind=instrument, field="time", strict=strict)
5:11:07
